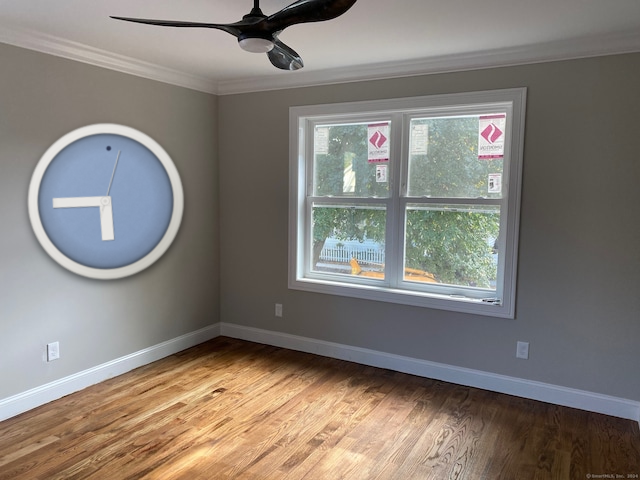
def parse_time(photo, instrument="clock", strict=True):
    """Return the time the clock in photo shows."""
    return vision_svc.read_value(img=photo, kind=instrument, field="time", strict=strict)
5:44:02
